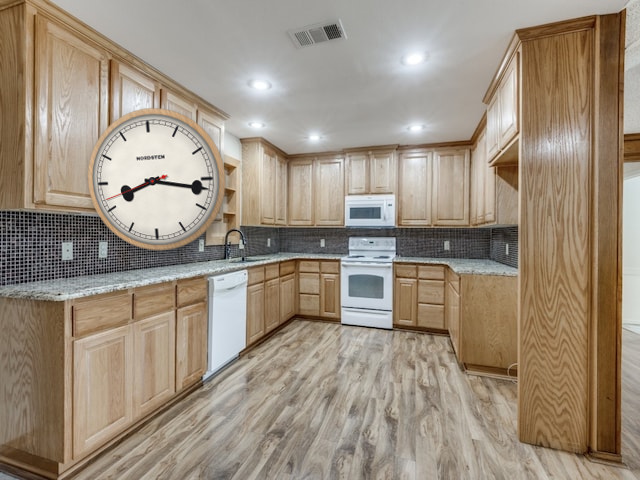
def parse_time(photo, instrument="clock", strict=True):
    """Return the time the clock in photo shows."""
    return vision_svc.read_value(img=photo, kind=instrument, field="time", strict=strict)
8:16:42
